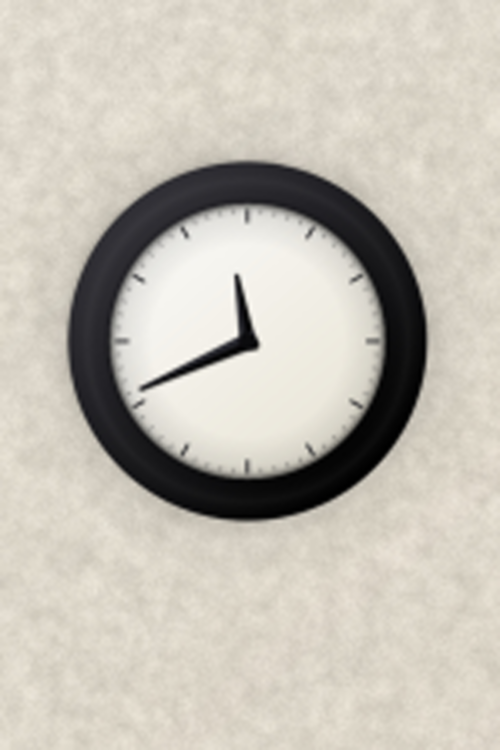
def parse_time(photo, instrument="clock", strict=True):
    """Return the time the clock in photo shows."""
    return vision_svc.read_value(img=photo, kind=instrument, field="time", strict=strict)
11:41
